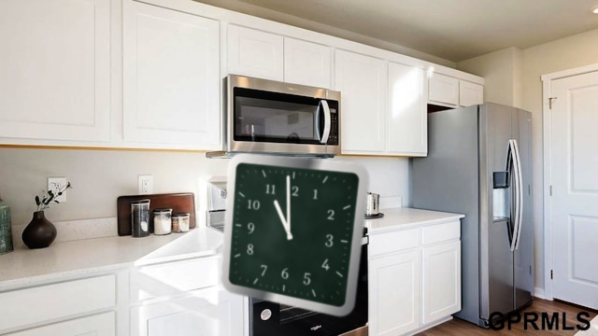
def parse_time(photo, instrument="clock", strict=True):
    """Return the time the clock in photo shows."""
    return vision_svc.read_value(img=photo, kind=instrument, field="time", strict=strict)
10:59
